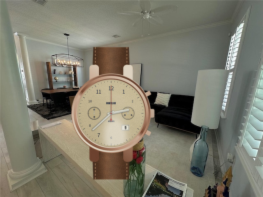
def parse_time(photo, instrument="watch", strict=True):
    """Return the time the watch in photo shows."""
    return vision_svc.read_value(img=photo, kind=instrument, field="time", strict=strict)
2:38
